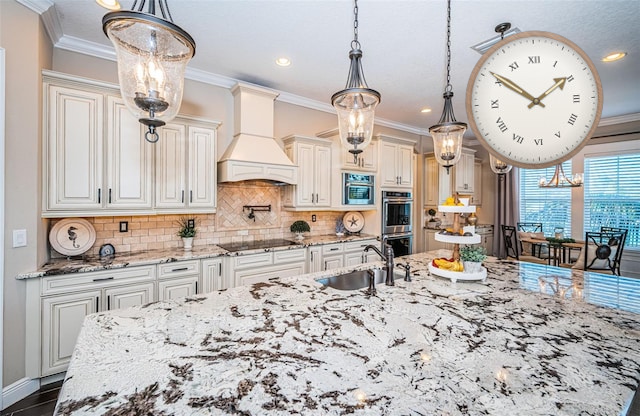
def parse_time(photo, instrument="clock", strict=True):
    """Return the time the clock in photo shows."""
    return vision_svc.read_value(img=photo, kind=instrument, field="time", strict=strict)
1:51
